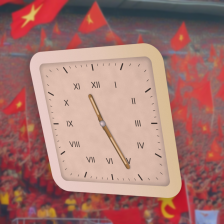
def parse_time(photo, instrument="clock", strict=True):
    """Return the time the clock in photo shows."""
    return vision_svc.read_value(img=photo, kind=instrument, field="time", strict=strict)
11:26
